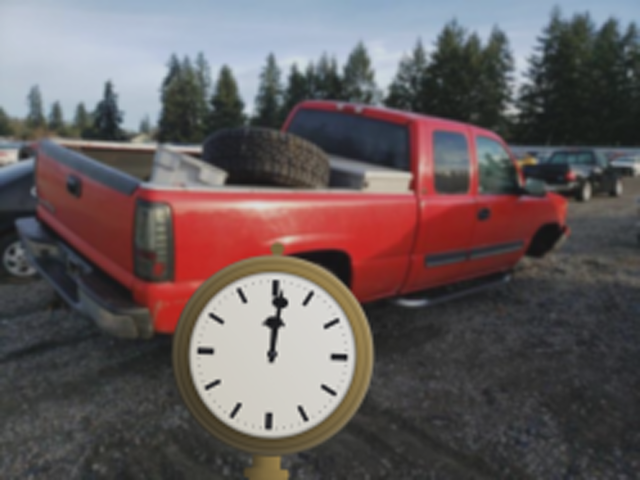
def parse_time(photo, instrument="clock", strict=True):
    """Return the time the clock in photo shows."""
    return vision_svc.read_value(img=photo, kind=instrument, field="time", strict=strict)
12:01
